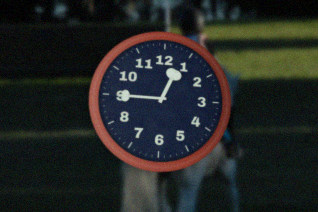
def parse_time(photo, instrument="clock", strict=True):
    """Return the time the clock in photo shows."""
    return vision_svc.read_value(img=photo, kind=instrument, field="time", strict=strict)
12:45
